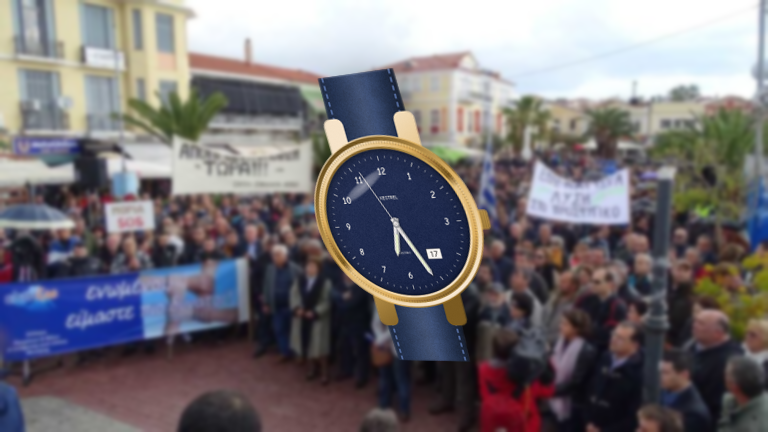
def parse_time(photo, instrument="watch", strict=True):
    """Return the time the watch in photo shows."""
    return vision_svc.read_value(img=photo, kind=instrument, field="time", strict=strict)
6:25:56
